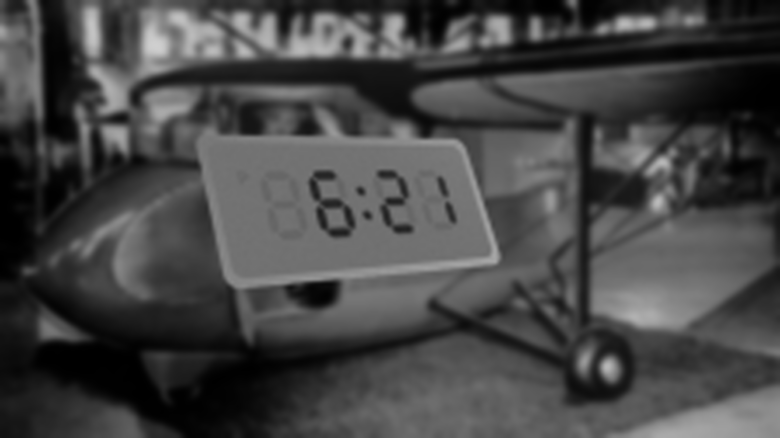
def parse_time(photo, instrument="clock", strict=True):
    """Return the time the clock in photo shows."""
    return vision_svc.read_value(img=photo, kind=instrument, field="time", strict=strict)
6:21
